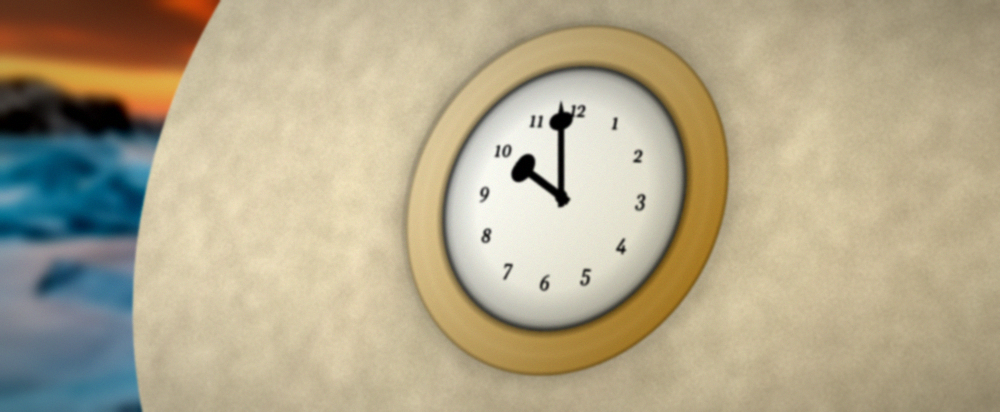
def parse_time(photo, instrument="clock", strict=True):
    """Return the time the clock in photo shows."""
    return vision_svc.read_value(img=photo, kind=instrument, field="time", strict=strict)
9:58
